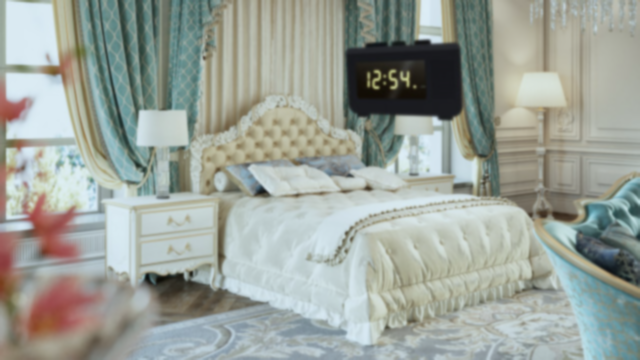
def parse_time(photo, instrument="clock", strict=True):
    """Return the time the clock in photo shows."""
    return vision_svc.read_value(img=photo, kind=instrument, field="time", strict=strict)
12:54
